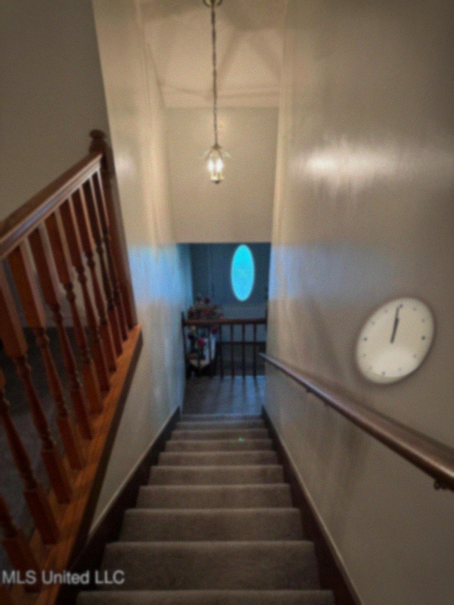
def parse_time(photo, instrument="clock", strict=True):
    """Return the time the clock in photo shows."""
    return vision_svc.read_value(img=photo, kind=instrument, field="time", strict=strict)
11:59
